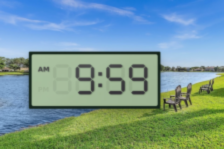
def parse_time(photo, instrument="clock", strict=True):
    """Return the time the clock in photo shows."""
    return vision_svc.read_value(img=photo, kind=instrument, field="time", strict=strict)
9:59
